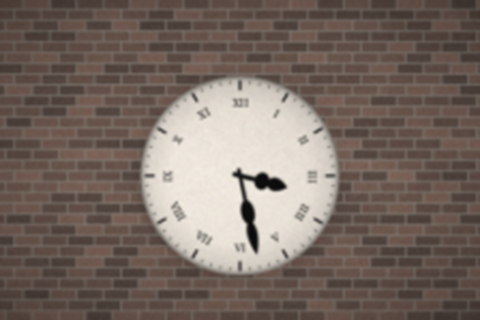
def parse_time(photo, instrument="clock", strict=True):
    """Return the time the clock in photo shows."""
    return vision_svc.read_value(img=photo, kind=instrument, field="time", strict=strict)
3:28
